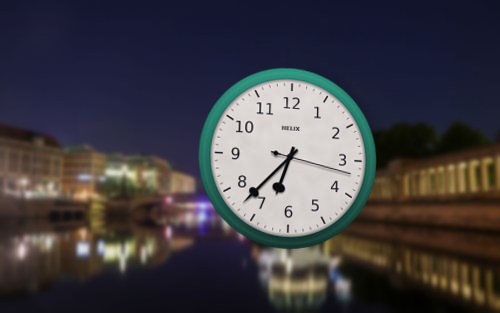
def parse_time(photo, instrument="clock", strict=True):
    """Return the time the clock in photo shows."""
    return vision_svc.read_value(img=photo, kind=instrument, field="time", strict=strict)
6:37:17
